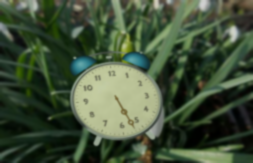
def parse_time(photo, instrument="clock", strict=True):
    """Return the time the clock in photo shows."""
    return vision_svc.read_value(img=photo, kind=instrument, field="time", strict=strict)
5:27
